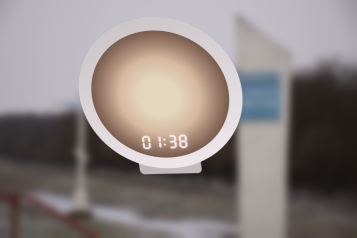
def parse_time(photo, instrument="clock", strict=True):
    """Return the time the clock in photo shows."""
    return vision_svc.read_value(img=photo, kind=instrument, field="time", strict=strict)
1:38
